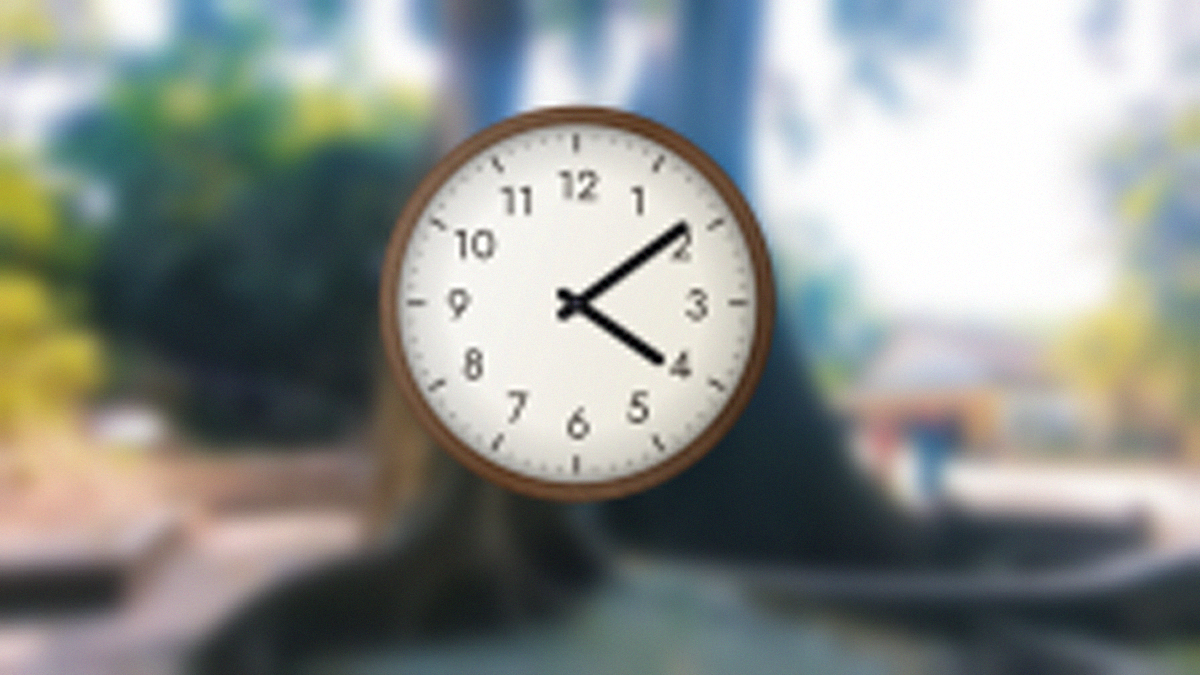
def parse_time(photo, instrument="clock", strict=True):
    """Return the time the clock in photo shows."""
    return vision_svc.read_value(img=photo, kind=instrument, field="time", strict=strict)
4:09
